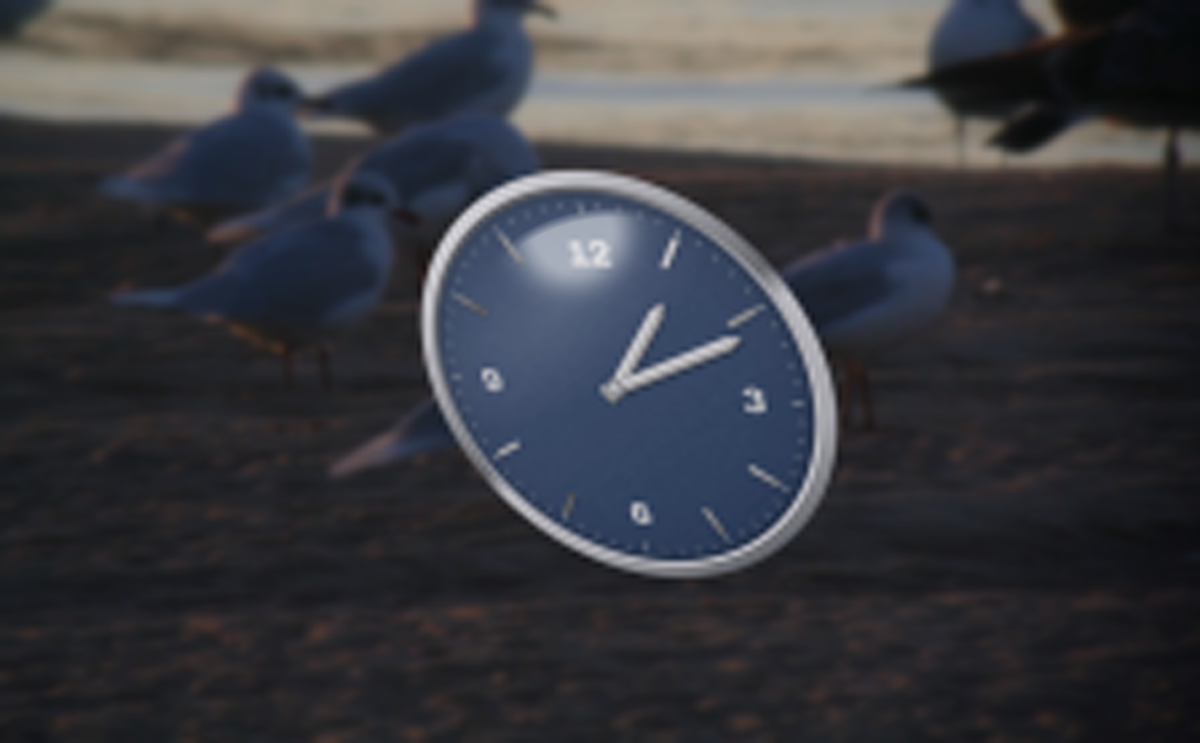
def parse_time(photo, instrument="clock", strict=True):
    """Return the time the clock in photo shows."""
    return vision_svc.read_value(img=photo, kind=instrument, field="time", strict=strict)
1:11
